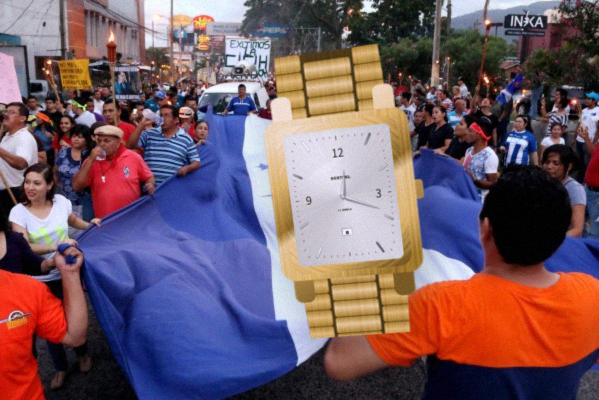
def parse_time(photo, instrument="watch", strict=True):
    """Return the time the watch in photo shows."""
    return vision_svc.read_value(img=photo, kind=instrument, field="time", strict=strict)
12:19
